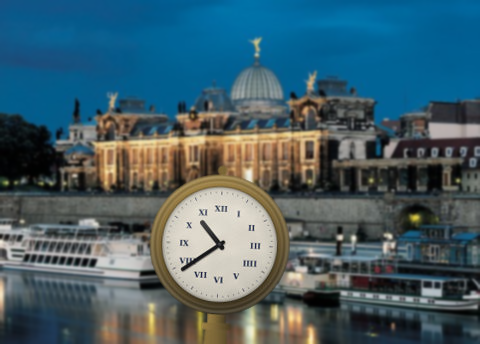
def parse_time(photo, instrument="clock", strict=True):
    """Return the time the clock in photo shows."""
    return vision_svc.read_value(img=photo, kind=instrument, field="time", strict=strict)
10:39
